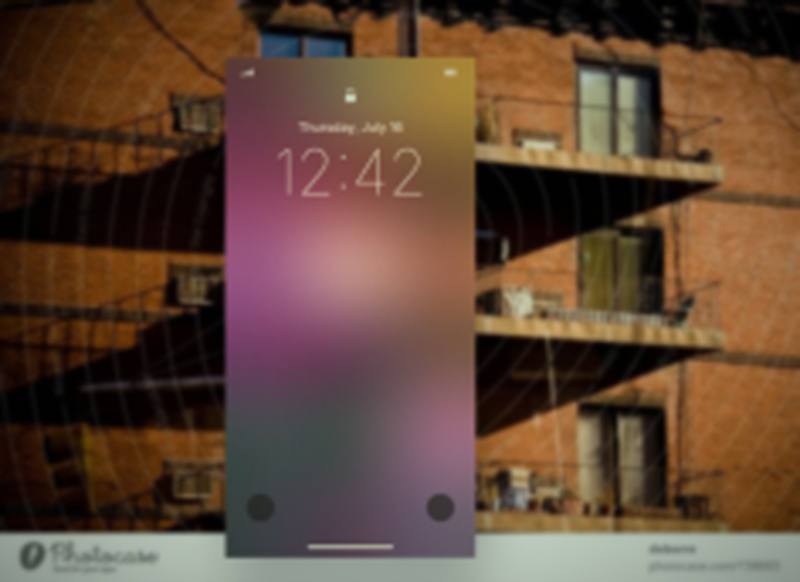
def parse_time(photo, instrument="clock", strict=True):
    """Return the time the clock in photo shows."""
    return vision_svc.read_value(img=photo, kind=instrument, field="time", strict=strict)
12:42
